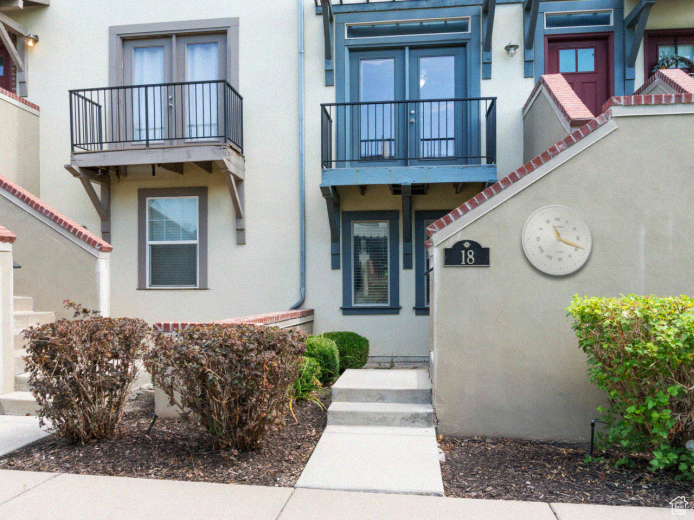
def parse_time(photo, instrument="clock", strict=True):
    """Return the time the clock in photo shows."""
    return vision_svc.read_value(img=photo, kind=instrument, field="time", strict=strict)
11:19
